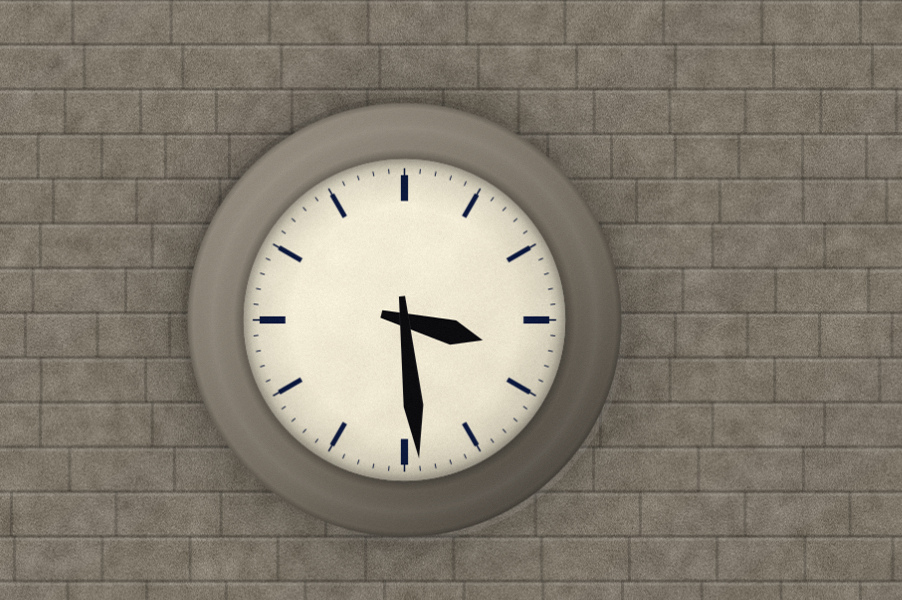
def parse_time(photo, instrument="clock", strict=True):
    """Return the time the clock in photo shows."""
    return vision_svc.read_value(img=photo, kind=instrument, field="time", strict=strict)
3:29
